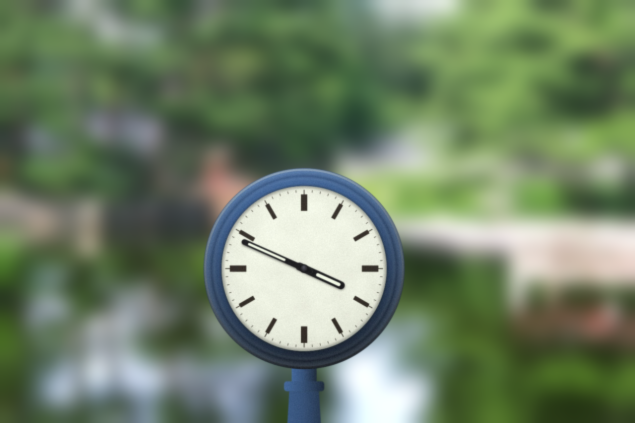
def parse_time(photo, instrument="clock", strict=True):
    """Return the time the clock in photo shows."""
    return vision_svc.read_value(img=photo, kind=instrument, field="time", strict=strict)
3:49
